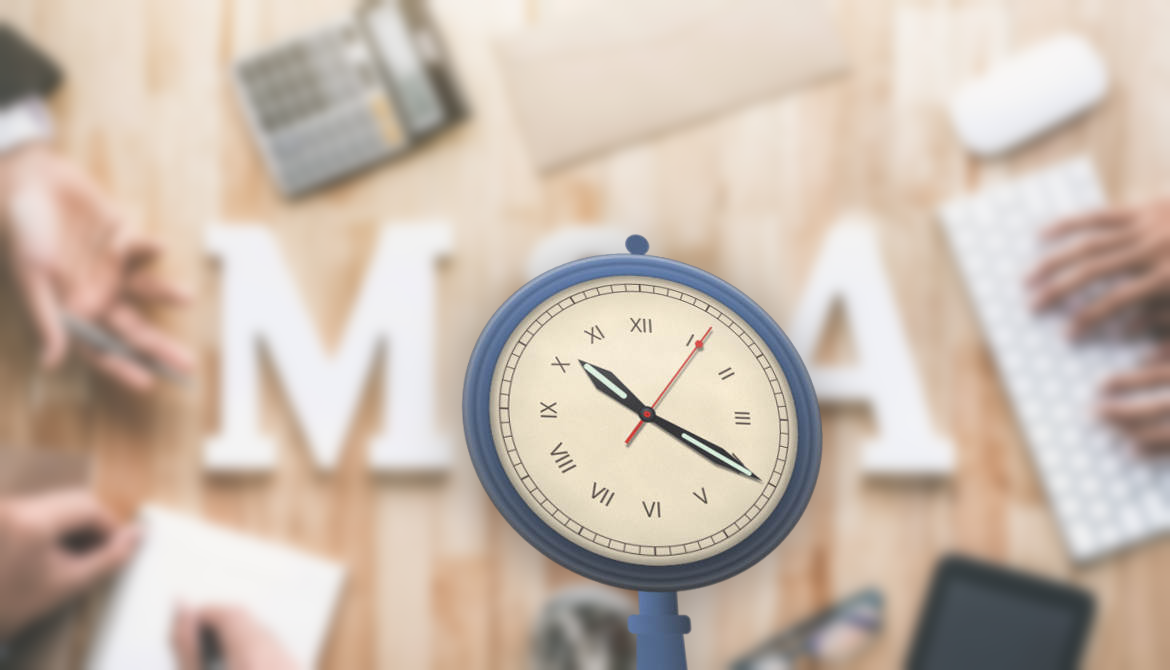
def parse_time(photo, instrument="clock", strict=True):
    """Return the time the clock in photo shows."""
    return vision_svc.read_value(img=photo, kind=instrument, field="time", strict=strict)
10:20:06
